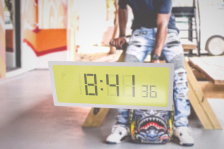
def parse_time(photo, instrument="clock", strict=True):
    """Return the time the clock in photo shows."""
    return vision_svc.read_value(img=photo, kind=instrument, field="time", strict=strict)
8:41:36
